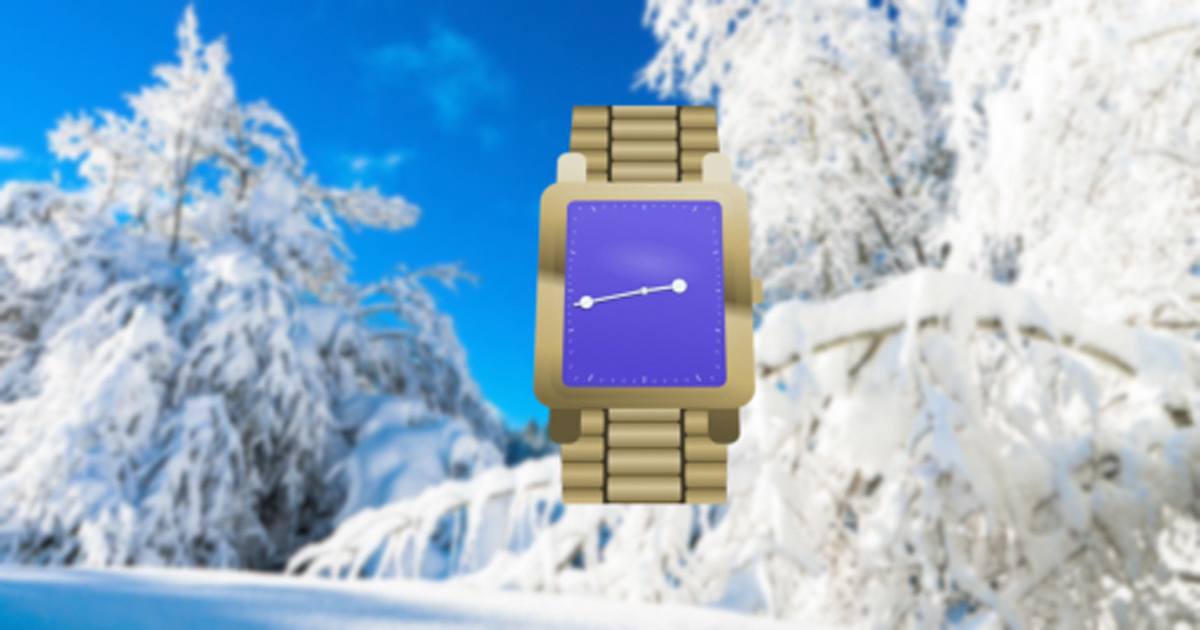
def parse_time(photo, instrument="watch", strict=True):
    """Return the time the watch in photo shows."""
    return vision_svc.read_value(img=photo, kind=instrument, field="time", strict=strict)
2:43
